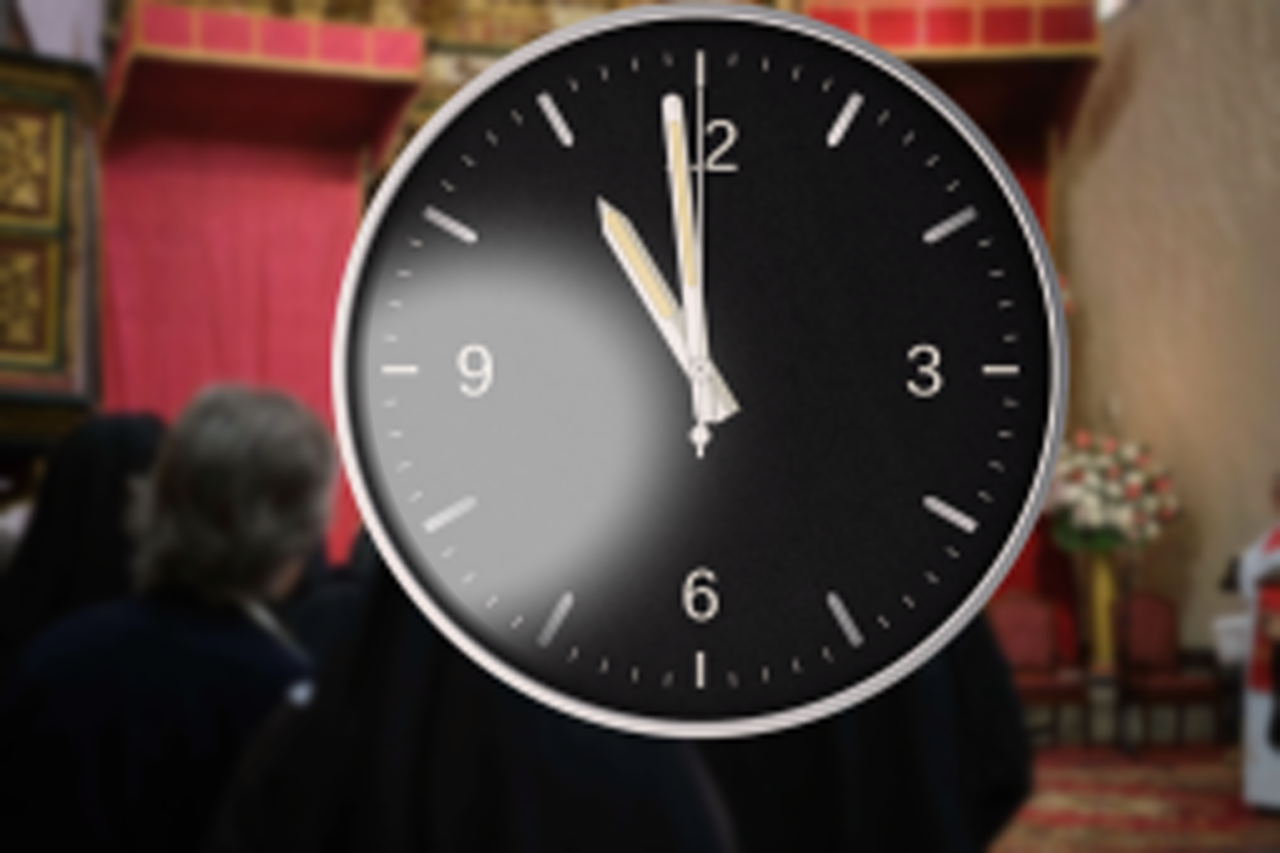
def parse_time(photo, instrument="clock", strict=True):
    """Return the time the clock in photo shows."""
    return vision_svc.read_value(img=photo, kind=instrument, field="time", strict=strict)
10:59:00
